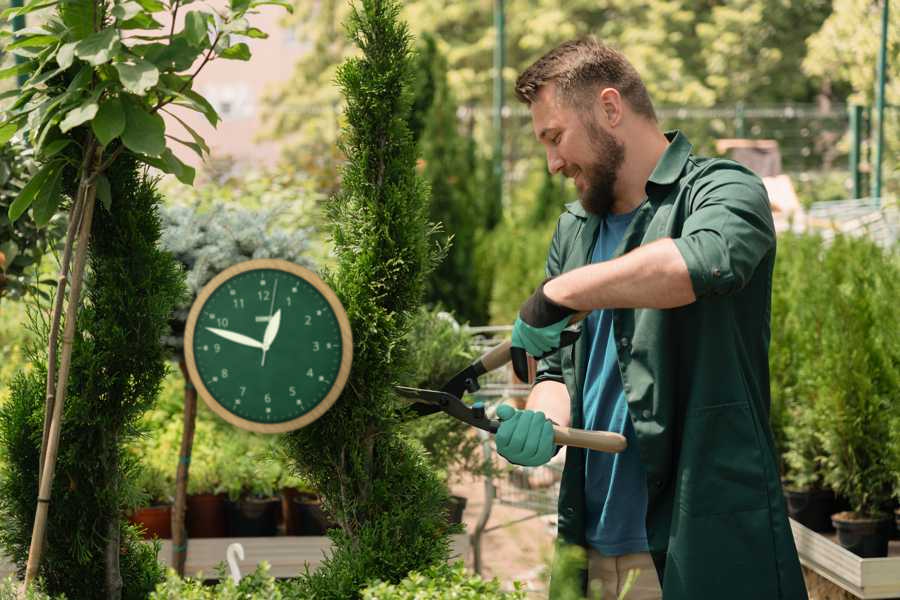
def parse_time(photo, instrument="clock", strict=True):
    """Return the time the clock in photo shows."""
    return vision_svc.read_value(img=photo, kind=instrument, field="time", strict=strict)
12:48:02
